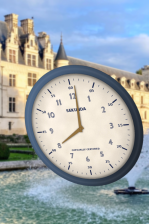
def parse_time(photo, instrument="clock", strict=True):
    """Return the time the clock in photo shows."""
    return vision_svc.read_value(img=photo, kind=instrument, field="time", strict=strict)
8:01
